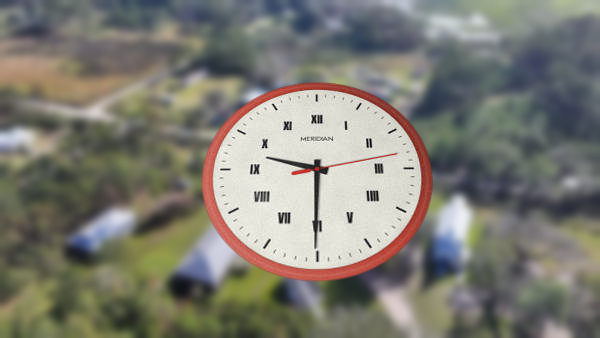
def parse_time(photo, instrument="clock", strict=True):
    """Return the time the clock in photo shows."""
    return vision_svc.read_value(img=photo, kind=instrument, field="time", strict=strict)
9:30:13
